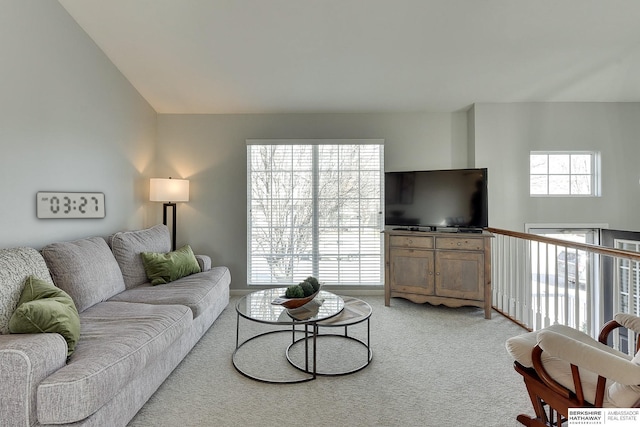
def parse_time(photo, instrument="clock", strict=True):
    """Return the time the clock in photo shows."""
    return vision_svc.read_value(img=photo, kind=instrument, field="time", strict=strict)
3:27
